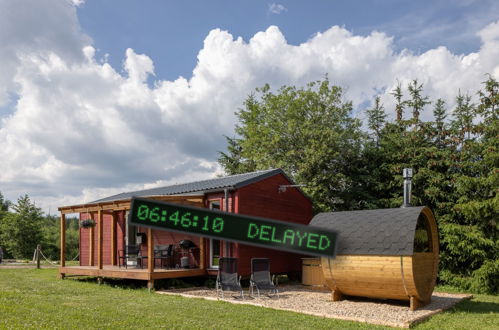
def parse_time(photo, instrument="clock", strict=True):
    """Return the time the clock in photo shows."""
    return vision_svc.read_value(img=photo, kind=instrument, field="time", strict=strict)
6:46:10
